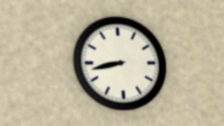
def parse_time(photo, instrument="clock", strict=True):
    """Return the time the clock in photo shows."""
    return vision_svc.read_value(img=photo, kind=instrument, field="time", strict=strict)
8:43
